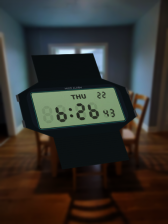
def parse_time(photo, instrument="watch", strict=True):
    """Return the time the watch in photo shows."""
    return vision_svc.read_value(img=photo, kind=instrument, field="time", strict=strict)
6:26:43
